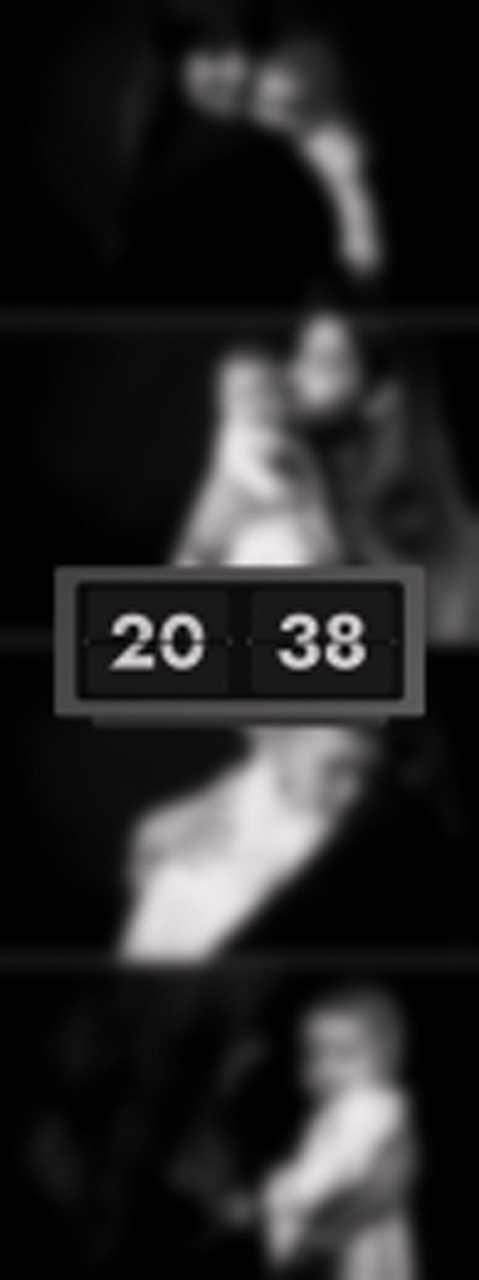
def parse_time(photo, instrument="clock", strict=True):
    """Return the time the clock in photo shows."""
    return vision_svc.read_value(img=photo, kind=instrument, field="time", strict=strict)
20:38
